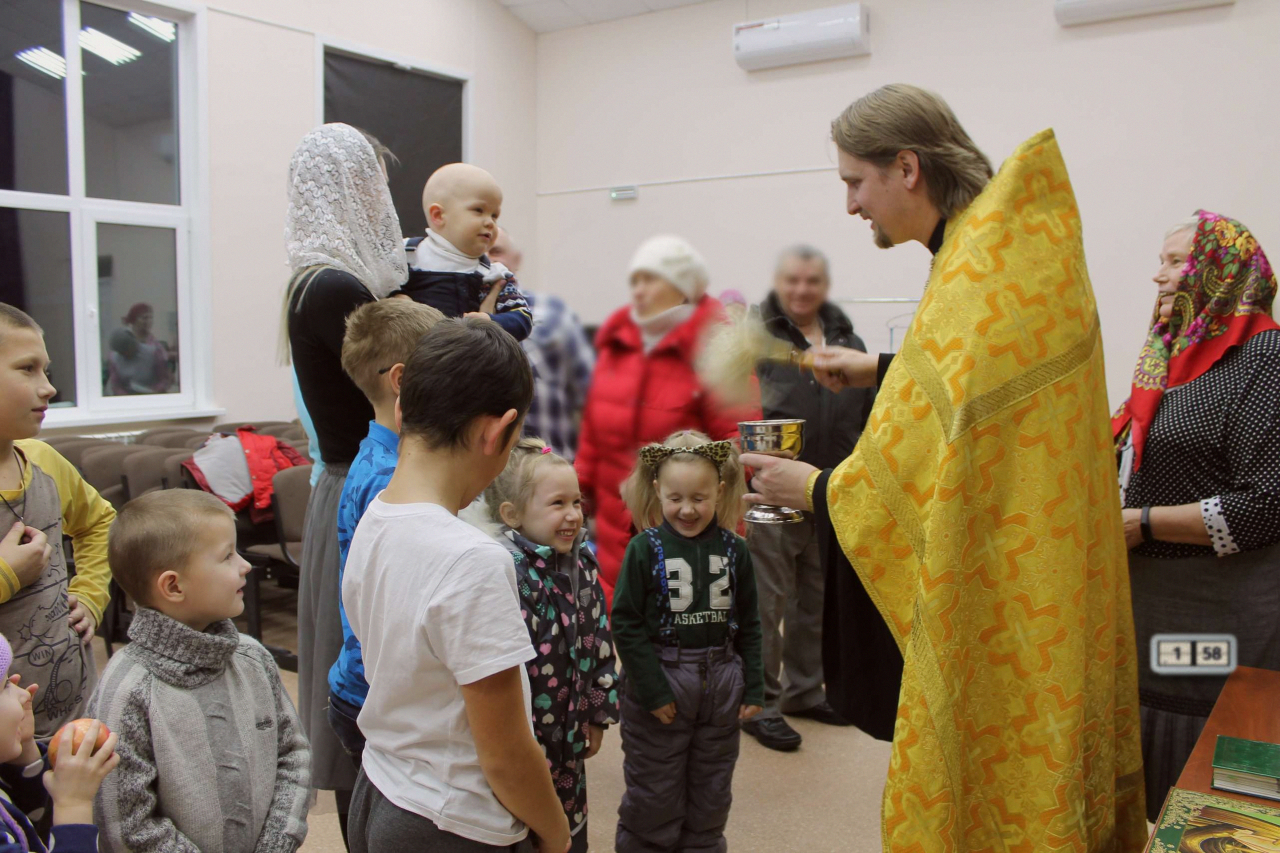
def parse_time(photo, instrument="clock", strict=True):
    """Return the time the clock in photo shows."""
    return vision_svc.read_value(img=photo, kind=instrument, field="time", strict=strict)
1:58
